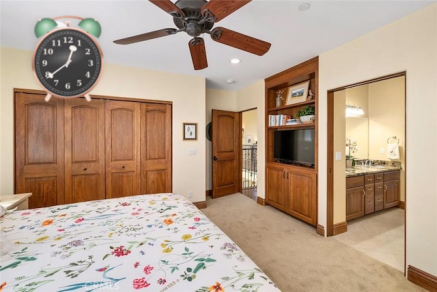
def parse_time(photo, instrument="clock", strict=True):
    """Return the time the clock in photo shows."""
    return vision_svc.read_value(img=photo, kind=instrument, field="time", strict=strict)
12:39
